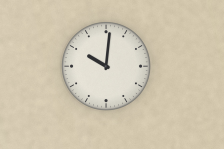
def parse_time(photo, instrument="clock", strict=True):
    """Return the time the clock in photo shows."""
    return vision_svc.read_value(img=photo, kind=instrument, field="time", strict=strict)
10:01
